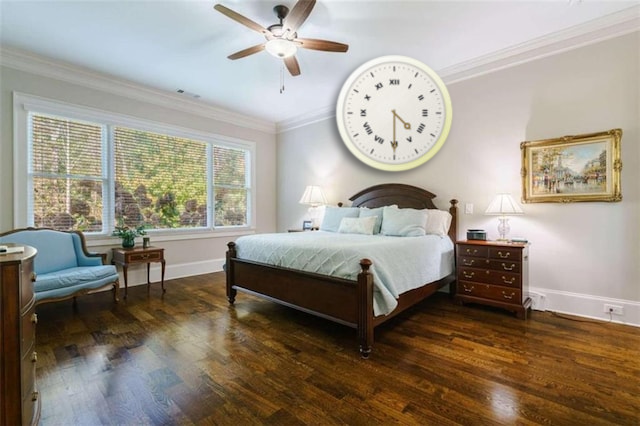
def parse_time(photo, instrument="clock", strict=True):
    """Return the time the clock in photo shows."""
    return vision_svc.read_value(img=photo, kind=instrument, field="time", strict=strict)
4:30
